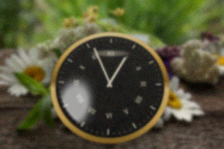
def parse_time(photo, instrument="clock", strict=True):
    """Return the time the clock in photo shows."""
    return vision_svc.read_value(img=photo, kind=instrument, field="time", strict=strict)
12:56
